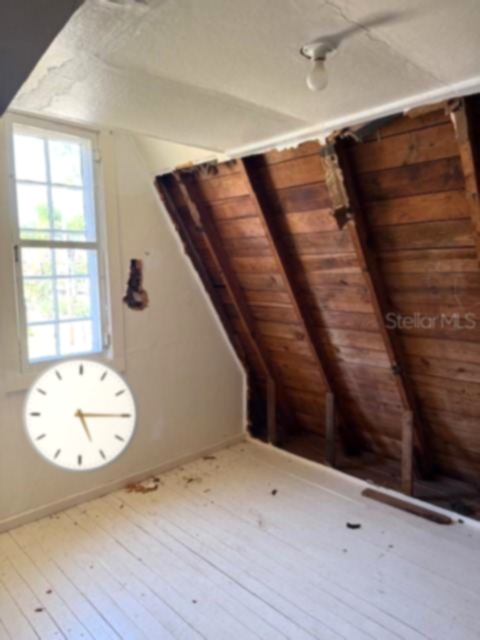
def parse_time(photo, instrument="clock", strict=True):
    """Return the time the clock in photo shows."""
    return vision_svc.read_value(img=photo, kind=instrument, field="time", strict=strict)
5:15
